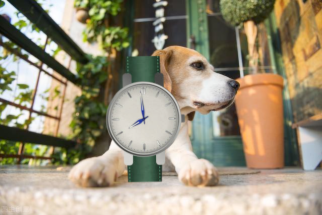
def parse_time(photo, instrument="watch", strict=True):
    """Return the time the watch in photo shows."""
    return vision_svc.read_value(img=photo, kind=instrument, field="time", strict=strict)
7:59
